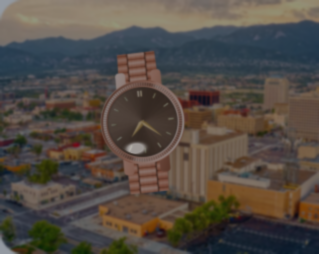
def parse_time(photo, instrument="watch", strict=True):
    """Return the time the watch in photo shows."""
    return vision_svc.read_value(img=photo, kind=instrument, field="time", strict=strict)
7:22
